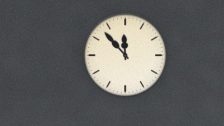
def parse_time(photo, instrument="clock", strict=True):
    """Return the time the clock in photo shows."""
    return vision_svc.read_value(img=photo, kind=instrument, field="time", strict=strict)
11:53
